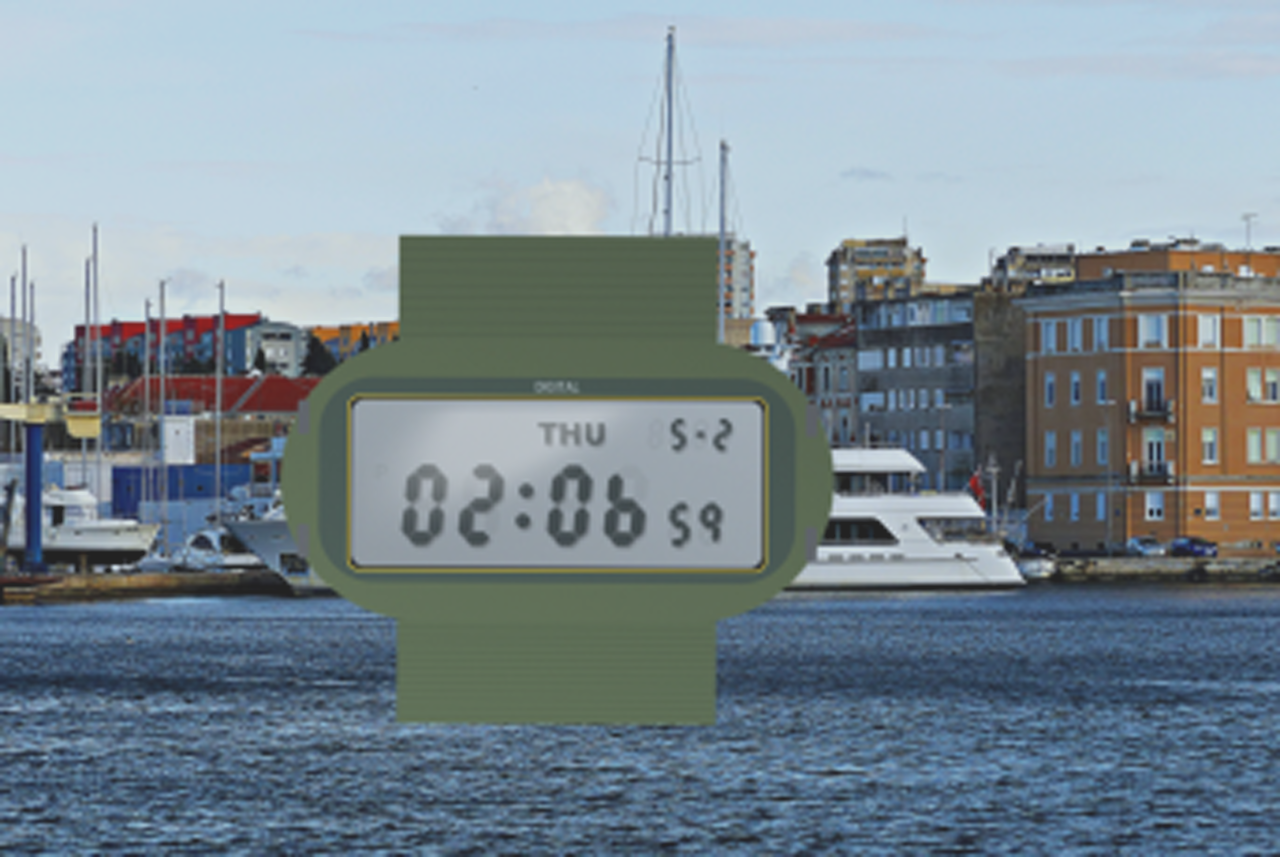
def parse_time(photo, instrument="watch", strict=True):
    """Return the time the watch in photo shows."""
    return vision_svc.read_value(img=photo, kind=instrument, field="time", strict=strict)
2:06:59
